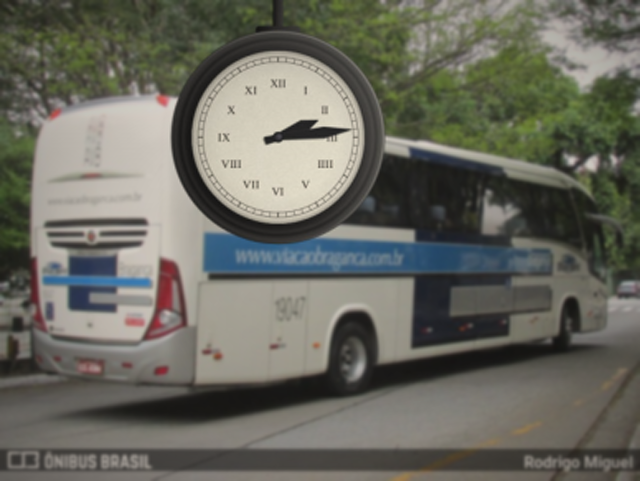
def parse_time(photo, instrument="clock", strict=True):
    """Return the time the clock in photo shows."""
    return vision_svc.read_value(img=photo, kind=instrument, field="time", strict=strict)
2:14
